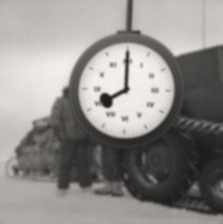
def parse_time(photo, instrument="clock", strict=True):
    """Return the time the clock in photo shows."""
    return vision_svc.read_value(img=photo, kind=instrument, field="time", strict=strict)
8:00
